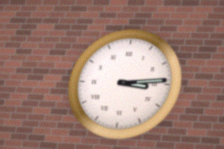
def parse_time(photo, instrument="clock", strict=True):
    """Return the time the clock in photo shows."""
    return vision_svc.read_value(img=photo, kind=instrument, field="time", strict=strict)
3:14
